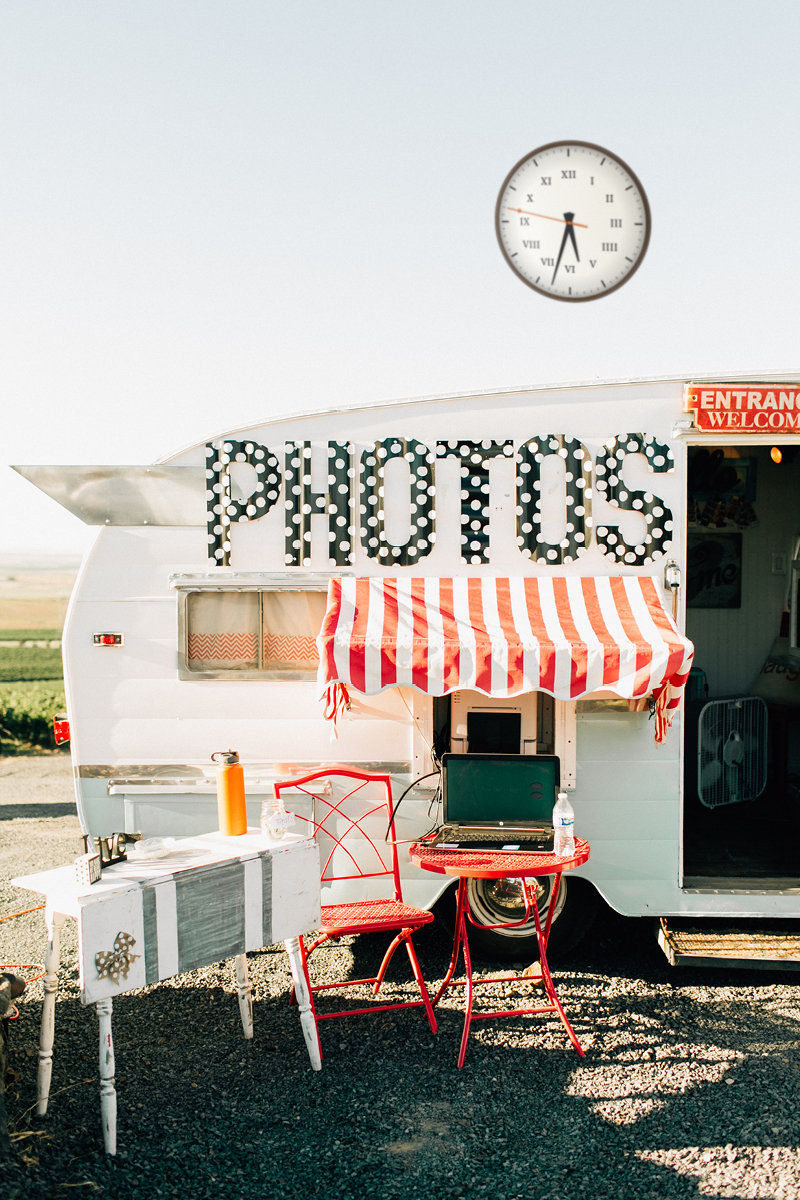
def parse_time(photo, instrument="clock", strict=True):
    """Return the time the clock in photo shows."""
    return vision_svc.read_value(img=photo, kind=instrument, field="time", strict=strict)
5:32:47
